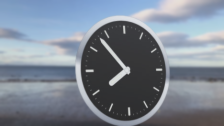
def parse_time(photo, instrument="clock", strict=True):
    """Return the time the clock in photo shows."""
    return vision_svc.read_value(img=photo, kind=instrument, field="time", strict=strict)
7:53
